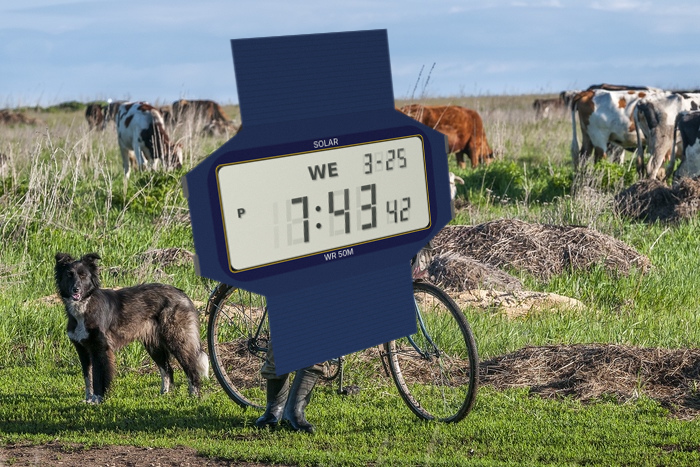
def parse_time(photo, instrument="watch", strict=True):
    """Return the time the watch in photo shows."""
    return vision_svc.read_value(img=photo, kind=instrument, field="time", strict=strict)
7:43:42
